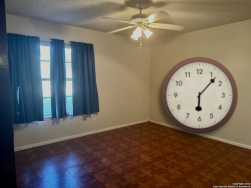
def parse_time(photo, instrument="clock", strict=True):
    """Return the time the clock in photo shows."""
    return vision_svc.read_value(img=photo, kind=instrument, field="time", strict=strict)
6:07
